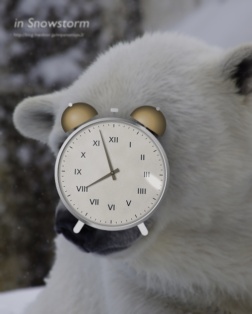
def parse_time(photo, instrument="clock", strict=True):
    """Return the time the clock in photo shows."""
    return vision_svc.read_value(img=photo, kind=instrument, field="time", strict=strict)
7:57
